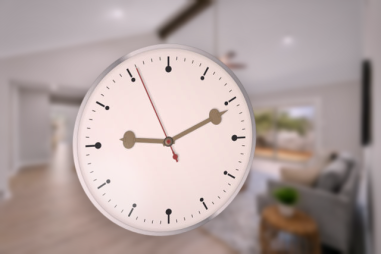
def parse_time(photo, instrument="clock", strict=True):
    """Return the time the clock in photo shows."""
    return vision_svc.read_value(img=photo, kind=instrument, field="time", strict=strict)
9:10:56
